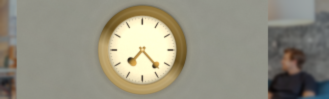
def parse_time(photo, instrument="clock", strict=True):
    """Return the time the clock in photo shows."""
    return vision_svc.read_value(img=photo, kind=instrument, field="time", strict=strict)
7:23
